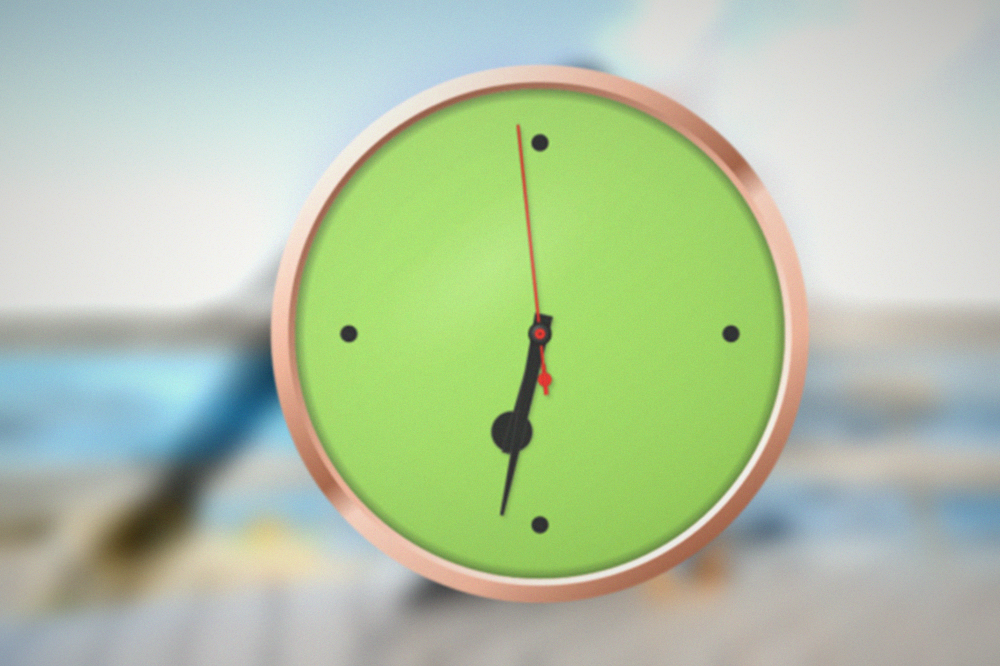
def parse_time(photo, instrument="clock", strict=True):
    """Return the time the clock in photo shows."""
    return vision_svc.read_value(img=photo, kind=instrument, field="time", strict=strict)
6:31:59
